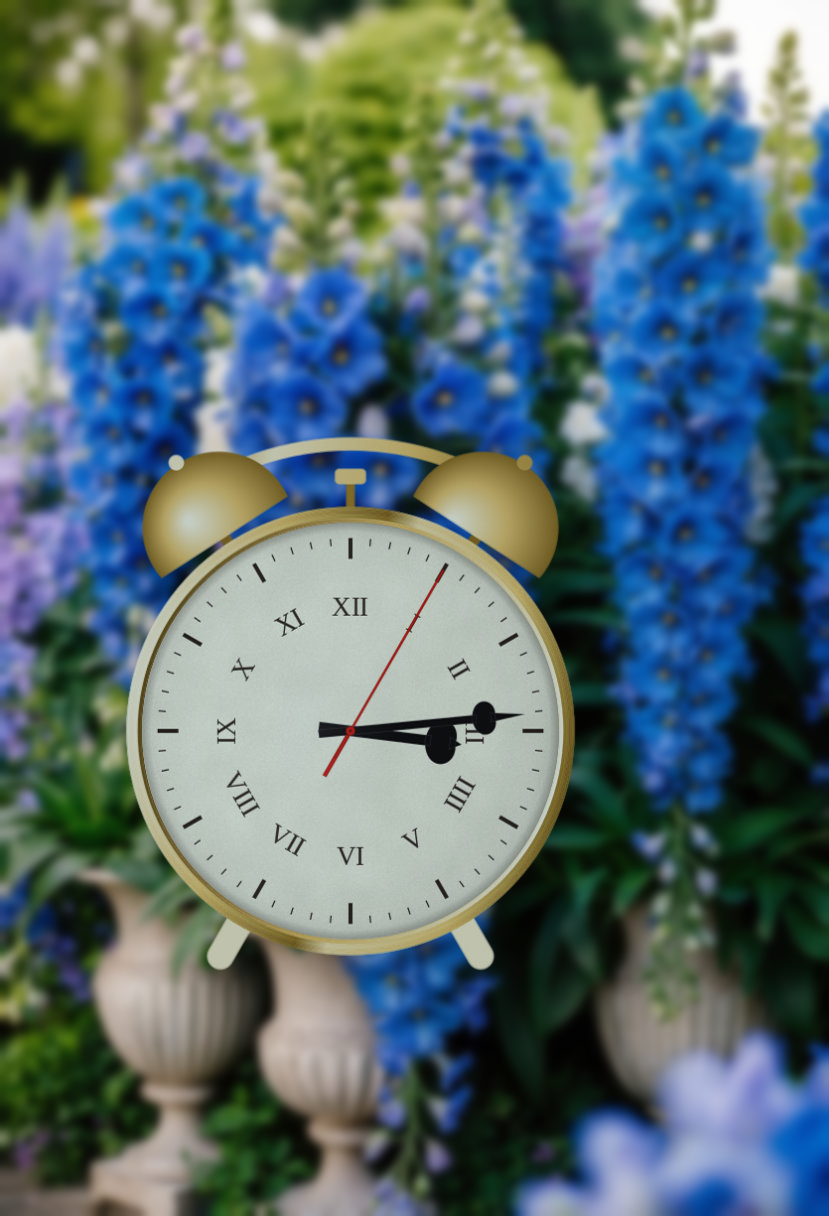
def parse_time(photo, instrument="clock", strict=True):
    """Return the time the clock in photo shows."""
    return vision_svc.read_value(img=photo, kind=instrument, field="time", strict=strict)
3:14:05
